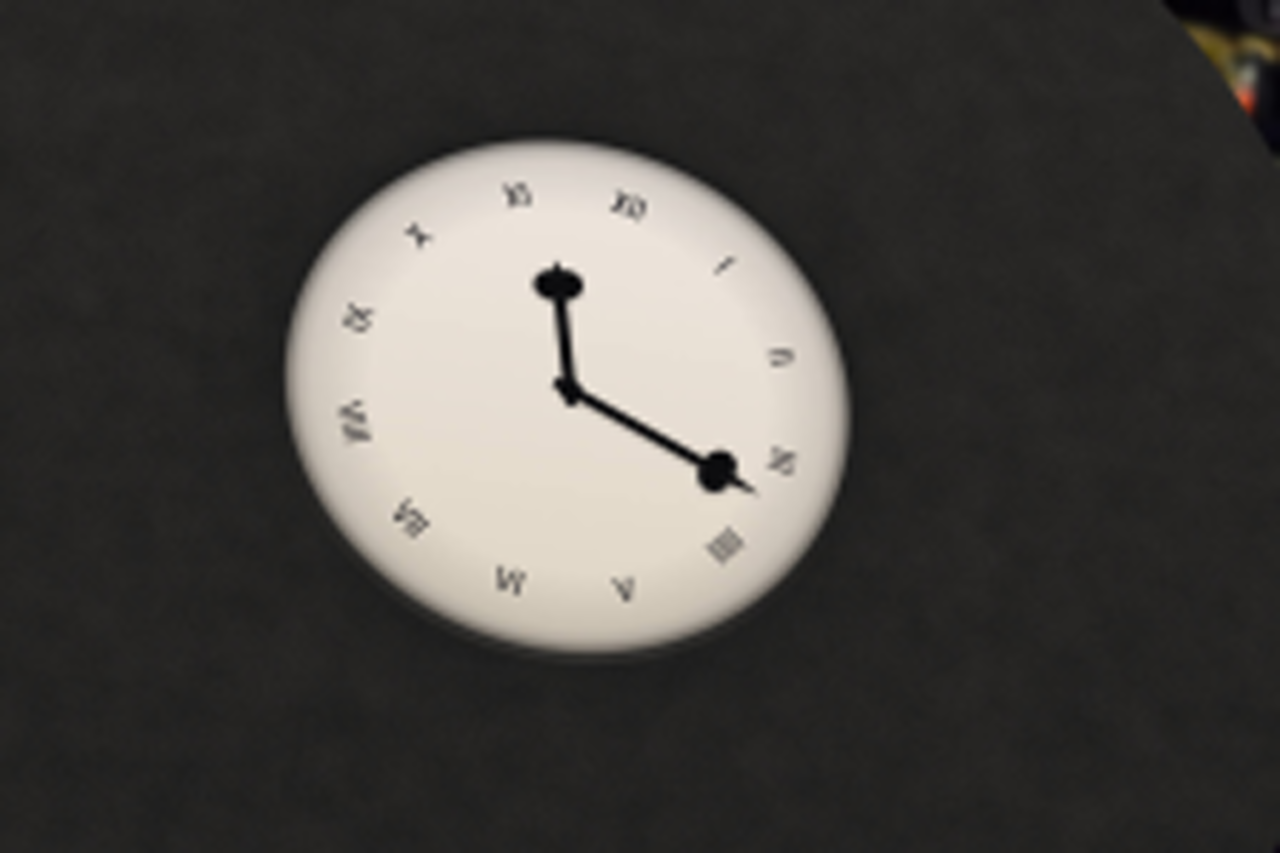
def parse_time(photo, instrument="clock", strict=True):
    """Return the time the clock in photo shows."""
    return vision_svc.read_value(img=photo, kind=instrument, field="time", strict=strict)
11:17
